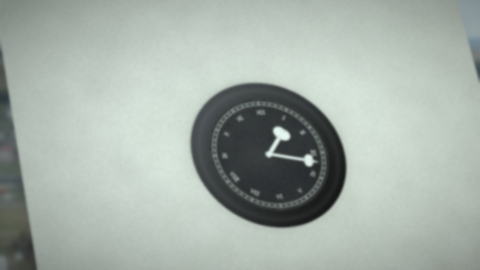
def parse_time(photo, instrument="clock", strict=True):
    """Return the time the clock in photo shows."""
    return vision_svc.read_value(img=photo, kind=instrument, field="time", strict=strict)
1:17
